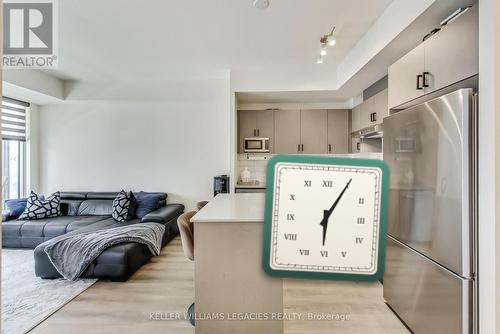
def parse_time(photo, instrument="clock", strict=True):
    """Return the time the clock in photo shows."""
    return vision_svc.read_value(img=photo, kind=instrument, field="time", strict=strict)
6:05
